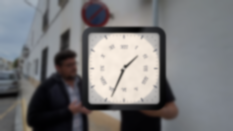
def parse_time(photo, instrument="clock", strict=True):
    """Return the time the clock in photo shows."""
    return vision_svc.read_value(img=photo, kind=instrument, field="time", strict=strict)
1:34
